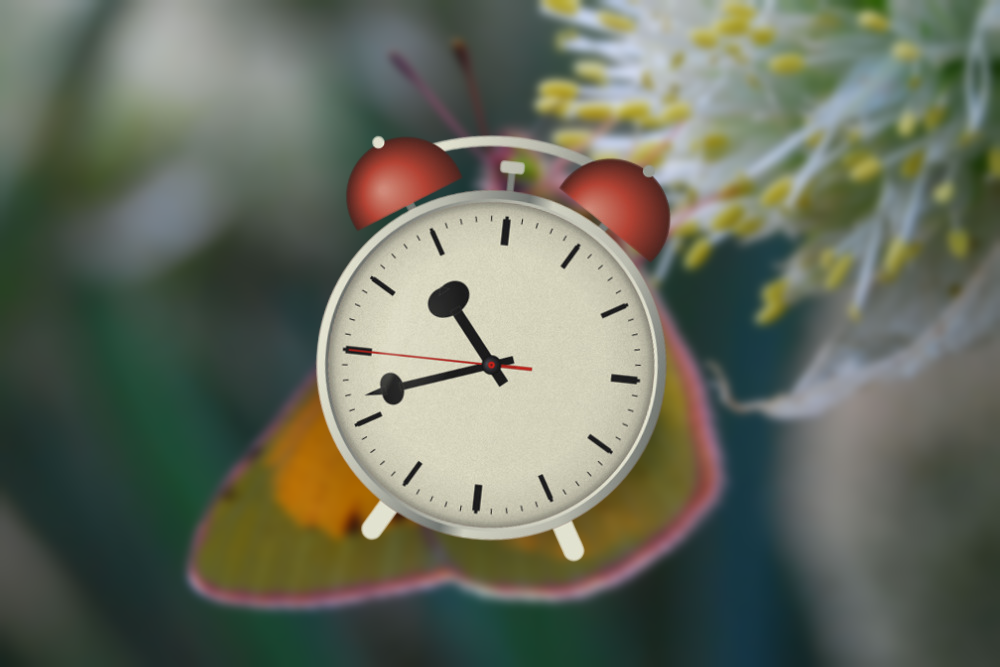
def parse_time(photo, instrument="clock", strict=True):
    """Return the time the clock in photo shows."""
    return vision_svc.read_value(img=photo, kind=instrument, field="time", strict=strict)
10:41:45
